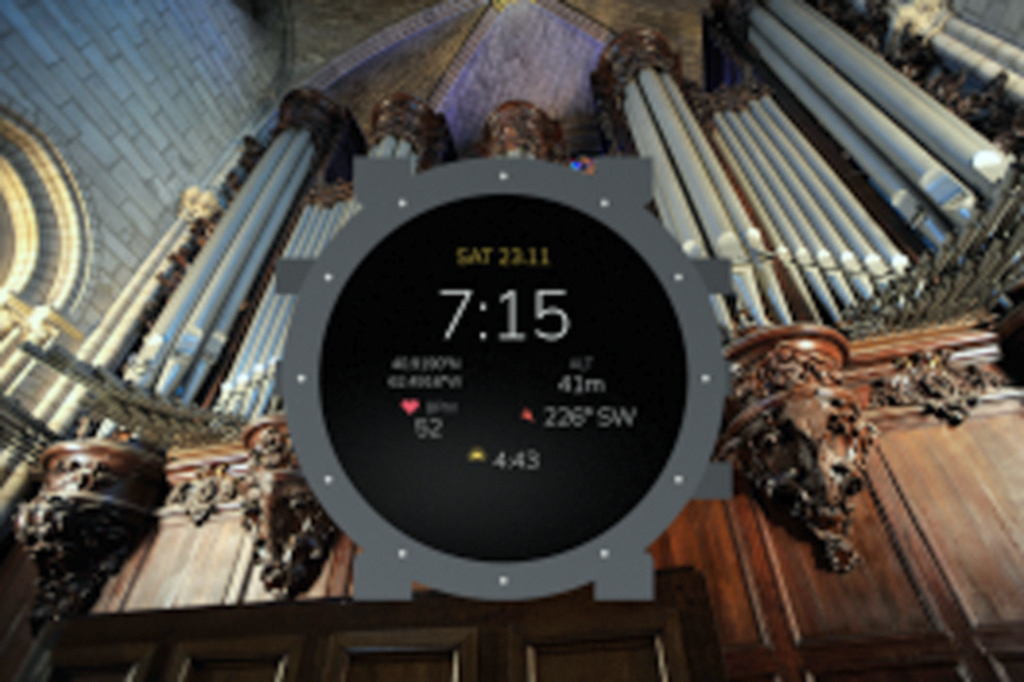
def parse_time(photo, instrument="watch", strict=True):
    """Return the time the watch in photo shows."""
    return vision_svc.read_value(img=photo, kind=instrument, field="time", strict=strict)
7:15
